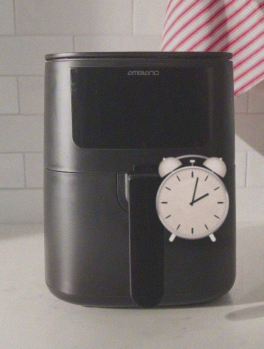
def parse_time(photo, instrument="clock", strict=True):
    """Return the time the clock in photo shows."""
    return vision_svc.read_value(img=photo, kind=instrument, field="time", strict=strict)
2:02
